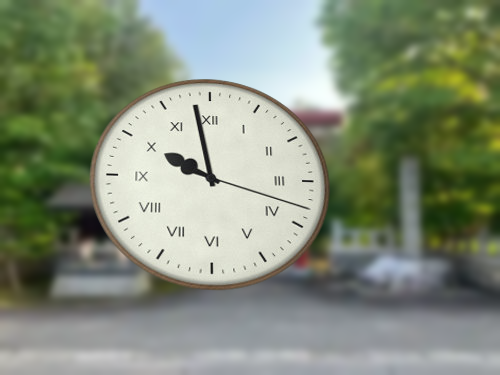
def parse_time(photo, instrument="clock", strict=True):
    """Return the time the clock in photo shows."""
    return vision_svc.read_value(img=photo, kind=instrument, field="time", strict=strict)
9:58:18
